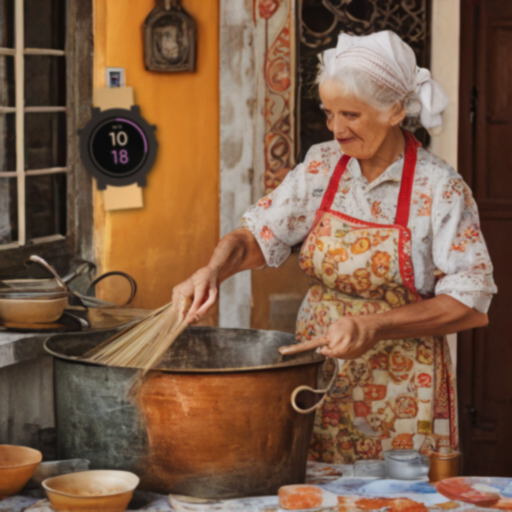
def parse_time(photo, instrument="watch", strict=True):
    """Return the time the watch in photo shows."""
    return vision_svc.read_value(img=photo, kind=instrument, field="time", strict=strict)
10:18
